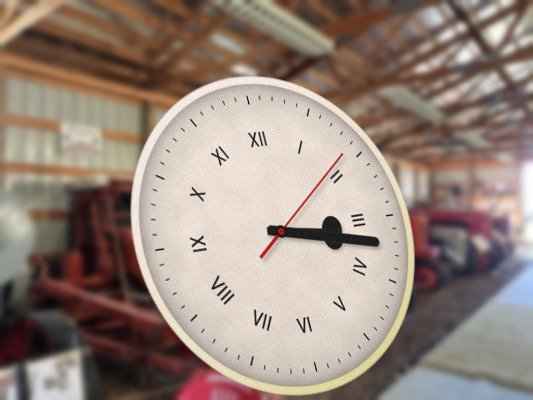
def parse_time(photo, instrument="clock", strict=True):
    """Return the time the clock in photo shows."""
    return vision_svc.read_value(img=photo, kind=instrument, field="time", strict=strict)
3:17:09
